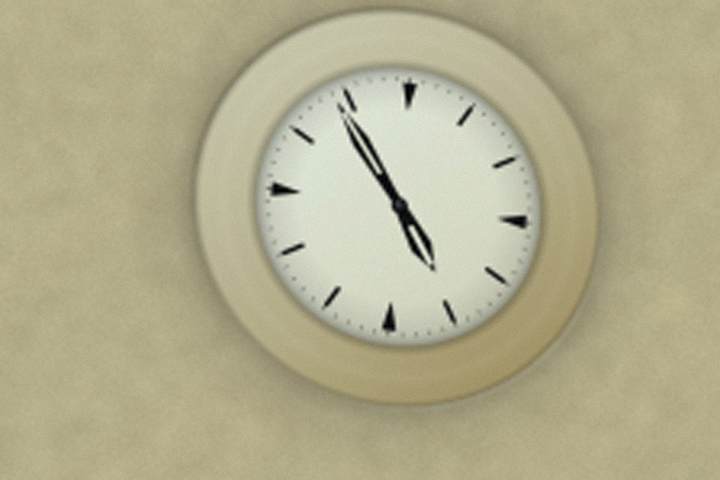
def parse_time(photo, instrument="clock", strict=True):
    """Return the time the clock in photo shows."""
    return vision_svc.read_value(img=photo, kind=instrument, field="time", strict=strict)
4:54
